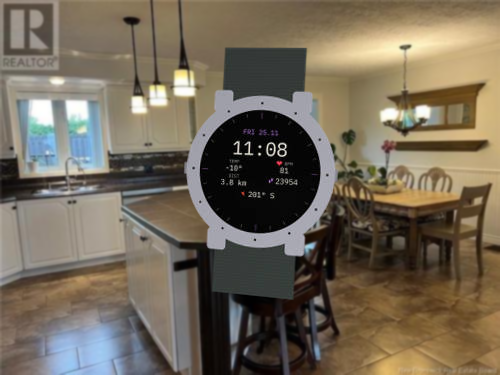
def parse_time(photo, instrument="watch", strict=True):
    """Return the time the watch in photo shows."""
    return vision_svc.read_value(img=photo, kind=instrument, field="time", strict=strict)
11:08
